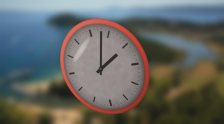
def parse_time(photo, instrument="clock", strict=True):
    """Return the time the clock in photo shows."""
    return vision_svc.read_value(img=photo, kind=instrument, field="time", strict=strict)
2:03
